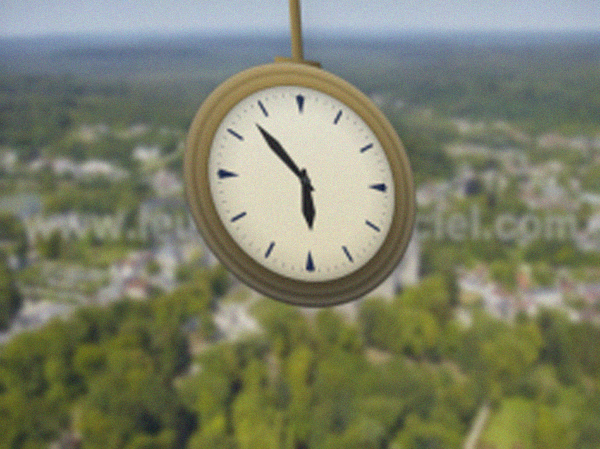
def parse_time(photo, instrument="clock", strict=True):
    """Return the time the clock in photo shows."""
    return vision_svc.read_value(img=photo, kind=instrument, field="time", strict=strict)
5:53
